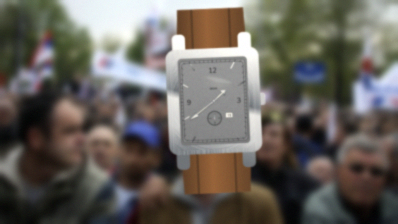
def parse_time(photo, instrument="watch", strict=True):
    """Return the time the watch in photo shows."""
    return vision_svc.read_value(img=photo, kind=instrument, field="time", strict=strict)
1:39
